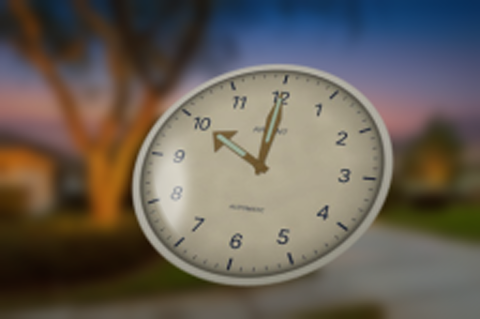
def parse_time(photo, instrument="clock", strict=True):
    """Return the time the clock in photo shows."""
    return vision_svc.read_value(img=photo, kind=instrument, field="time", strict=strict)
10:00
